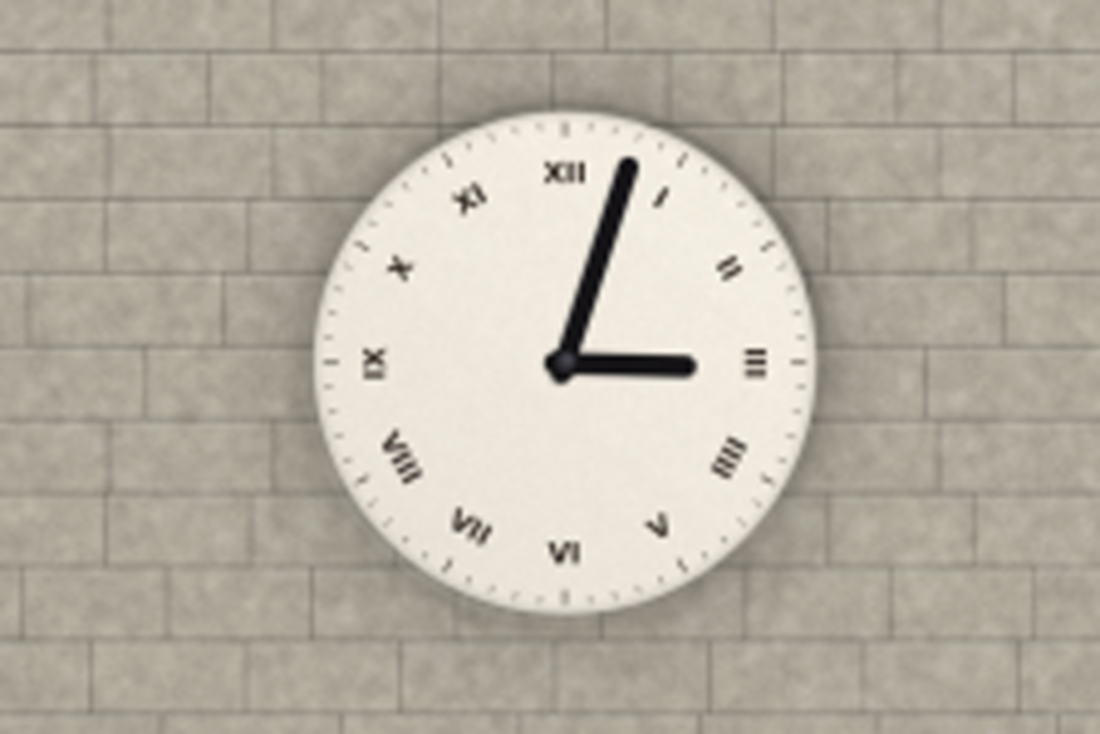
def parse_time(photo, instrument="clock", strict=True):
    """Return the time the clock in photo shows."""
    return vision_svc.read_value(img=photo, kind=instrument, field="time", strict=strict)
3:03
